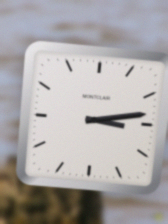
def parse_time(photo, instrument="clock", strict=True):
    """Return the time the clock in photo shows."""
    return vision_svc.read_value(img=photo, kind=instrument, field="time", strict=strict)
3:13
